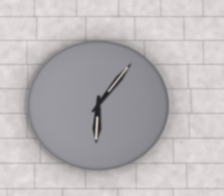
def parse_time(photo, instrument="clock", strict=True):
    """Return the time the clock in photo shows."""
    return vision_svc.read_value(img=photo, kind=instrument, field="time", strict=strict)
6:06
